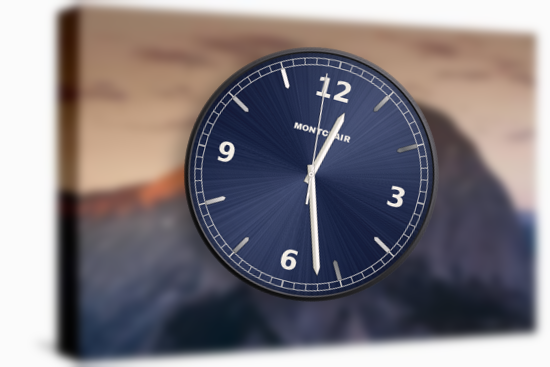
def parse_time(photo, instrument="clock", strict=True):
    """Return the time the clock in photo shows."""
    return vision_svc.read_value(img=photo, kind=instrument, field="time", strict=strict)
12:26:59
